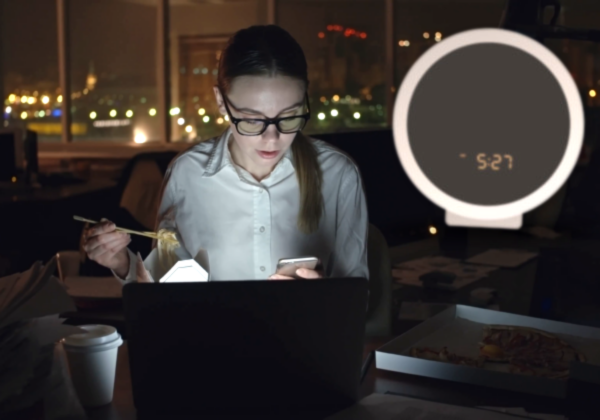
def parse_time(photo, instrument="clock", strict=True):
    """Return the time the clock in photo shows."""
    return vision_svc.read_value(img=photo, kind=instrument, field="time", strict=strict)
5:27
